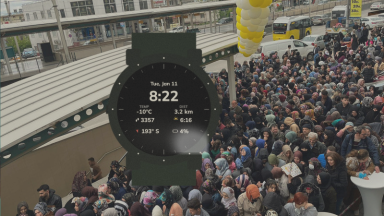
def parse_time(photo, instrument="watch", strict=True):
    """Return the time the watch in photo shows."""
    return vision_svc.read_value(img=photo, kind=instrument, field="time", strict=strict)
8:22
